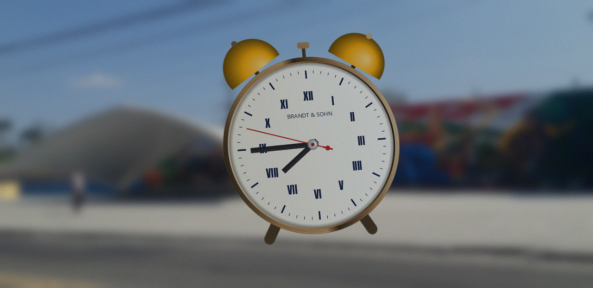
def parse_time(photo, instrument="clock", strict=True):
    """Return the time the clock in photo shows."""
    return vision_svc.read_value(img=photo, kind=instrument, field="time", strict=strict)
7:44:48
